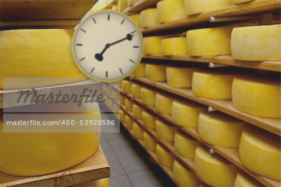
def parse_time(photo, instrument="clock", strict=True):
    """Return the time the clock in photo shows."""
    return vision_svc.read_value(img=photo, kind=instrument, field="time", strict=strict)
7:11
